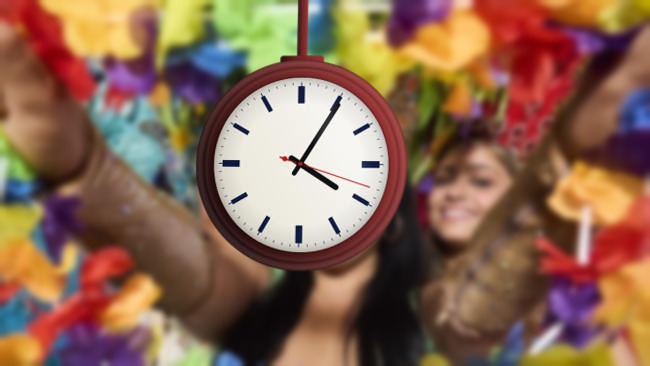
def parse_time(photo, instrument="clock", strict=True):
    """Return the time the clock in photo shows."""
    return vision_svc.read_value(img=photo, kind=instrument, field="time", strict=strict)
4:05:18
